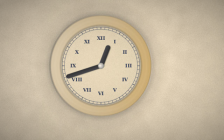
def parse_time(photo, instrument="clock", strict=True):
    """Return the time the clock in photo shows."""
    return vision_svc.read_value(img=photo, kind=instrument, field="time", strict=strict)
12:42
